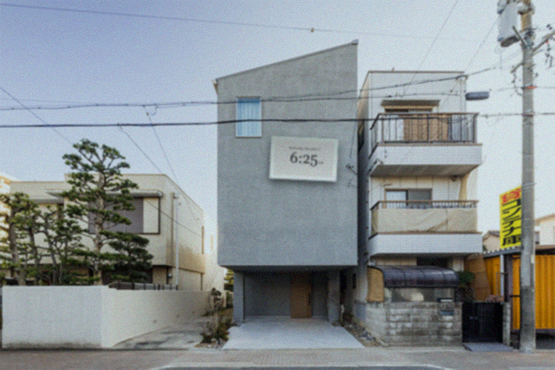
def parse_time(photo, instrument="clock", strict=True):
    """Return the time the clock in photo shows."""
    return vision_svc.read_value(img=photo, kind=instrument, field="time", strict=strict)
6:25
